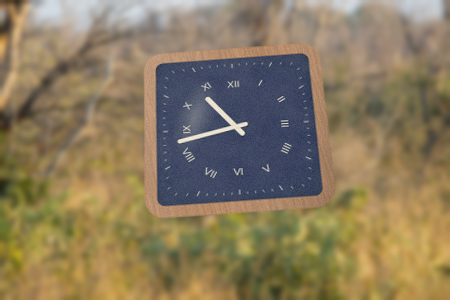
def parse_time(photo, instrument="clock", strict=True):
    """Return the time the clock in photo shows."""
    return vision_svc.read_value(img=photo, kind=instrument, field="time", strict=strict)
10:43
